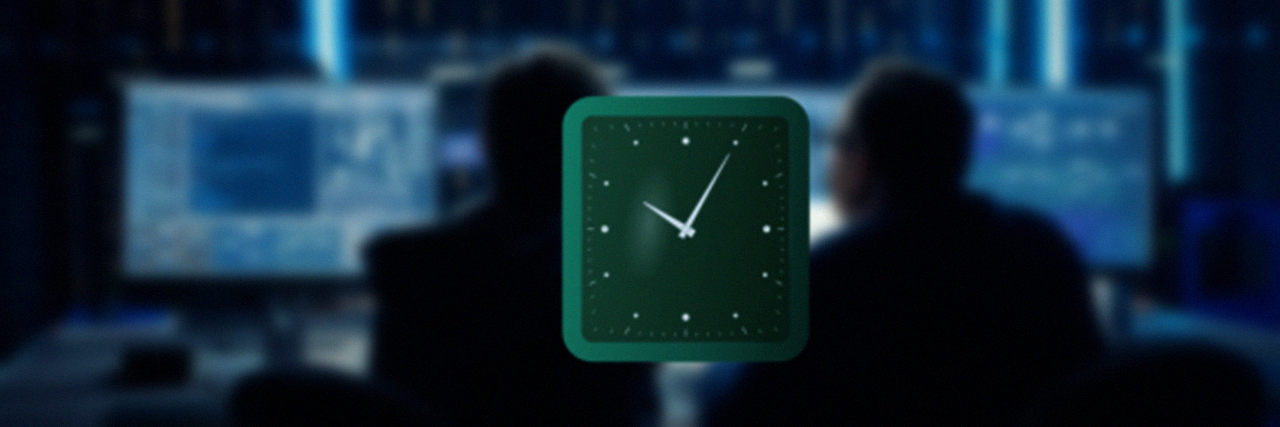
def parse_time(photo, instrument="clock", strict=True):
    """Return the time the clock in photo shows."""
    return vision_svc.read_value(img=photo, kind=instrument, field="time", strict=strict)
10:05
